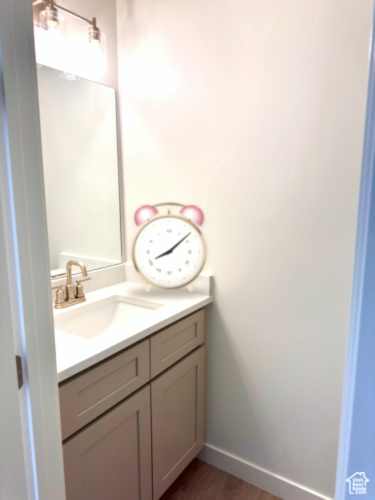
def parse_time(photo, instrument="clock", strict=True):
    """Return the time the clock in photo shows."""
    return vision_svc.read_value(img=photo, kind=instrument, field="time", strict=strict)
8:08
